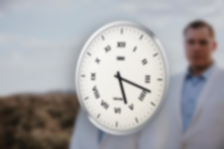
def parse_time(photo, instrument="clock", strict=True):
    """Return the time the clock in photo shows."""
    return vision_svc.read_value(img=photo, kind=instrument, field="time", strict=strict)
5:18
